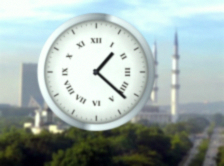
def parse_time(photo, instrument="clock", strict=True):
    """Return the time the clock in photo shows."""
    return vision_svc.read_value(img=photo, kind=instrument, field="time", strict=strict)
1:22
